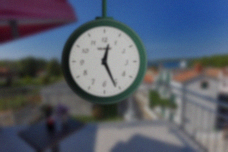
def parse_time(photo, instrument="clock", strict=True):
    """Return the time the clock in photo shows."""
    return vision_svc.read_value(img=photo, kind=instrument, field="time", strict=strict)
12:26
